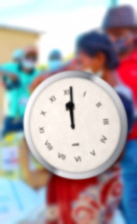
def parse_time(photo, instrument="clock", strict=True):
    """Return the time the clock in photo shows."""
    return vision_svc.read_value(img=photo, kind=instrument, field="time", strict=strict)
12:01
